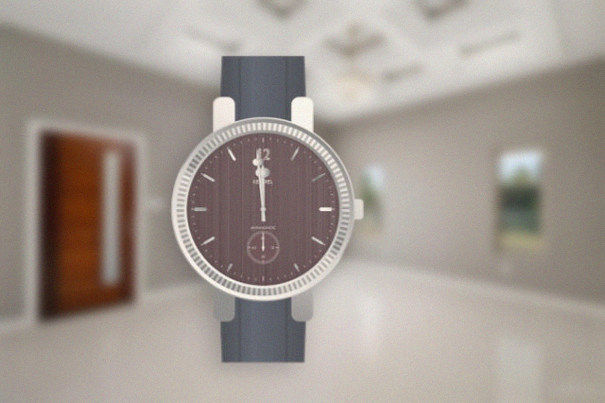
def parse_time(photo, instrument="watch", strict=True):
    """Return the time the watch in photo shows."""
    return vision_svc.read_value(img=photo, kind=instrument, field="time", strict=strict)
11:59
